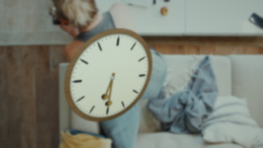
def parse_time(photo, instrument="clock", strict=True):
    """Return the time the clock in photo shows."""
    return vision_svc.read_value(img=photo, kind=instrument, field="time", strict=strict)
6:30
